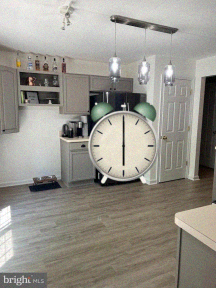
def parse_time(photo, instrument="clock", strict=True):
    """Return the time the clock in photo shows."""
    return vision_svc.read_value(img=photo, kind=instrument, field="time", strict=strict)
6:00
